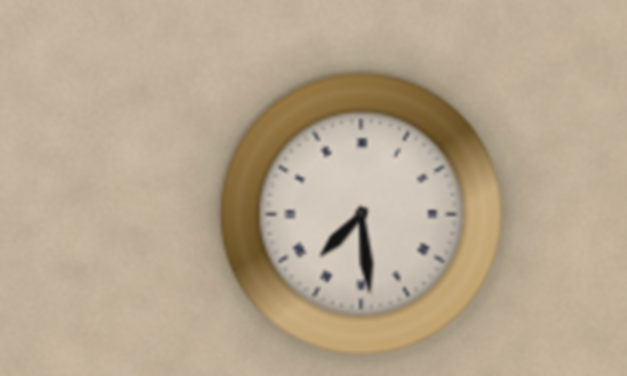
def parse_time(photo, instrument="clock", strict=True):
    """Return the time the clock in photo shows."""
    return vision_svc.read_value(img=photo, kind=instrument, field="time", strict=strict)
7:29
